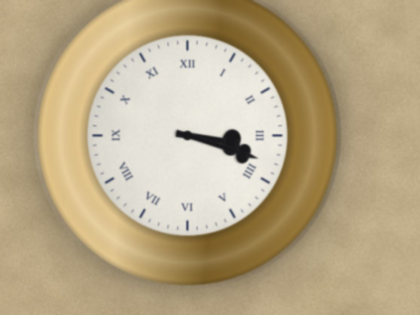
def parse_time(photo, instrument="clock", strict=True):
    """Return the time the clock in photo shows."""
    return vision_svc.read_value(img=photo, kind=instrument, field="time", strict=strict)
3:18
